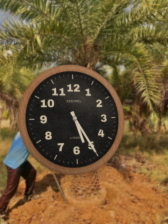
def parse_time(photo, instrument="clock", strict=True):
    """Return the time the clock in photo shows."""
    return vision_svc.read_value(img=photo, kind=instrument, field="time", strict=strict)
5:25
